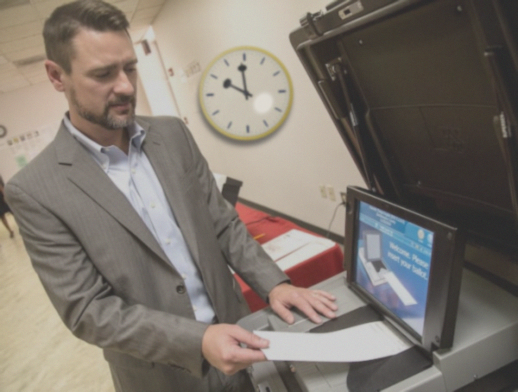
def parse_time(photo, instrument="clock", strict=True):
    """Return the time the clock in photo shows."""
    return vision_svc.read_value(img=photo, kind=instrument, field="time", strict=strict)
9:59
